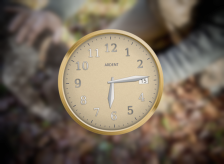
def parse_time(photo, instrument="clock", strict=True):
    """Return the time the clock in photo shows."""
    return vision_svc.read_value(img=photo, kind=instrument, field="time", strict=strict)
6:14
